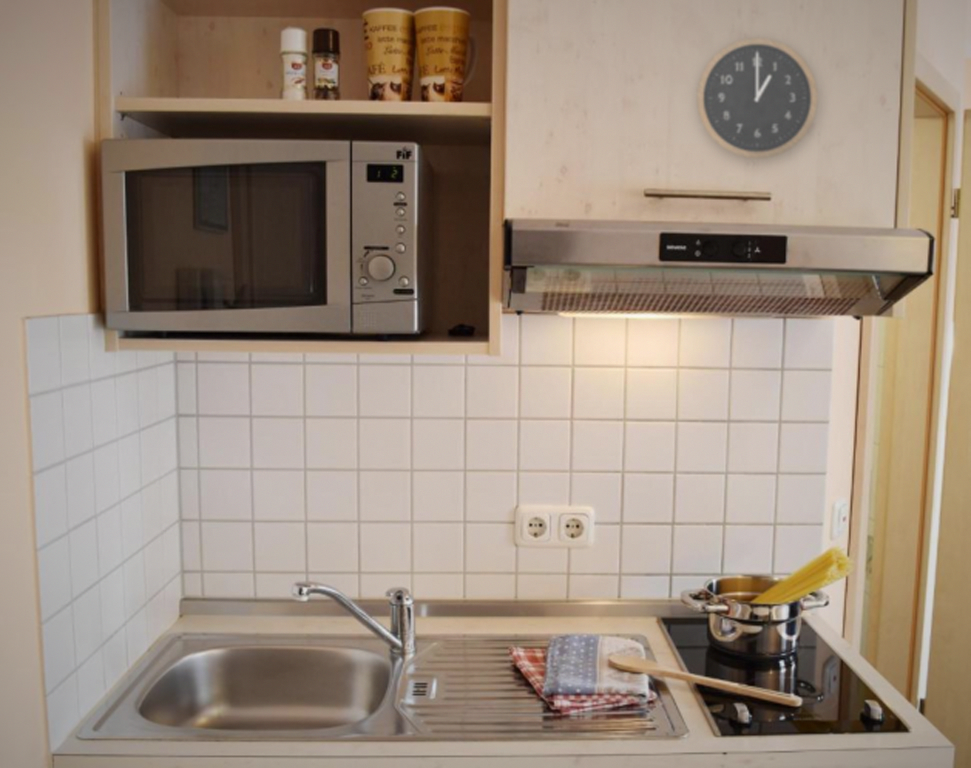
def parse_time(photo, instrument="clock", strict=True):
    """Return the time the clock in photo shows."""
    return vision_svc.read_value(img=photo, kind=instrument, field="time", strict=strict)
1:00
